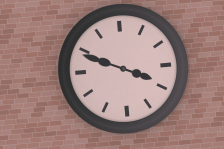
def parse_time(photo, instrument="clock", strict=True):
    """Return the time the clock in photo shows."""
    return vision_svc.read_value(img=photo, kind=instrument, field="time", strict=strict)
3:49
